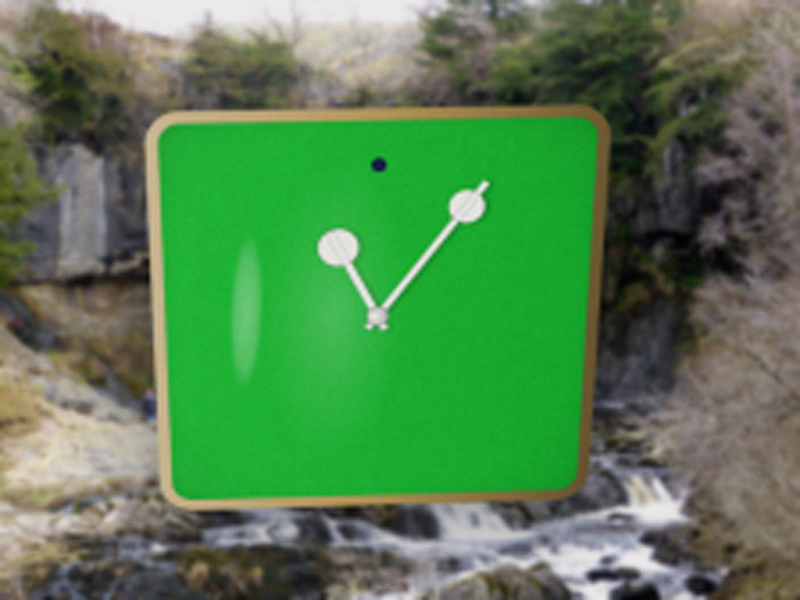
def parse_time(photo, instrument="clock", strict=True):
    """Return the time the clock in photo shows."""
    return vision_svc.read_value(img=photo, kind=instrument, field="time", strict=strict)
11:06
